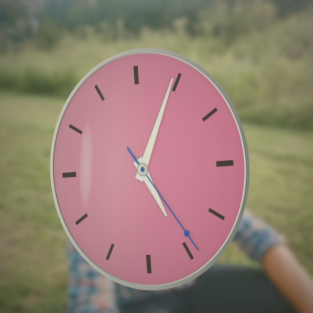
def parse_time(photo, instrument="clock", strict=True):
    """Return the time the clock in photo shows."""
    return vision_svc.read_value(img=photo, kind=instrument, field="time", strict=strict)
5:04:24
